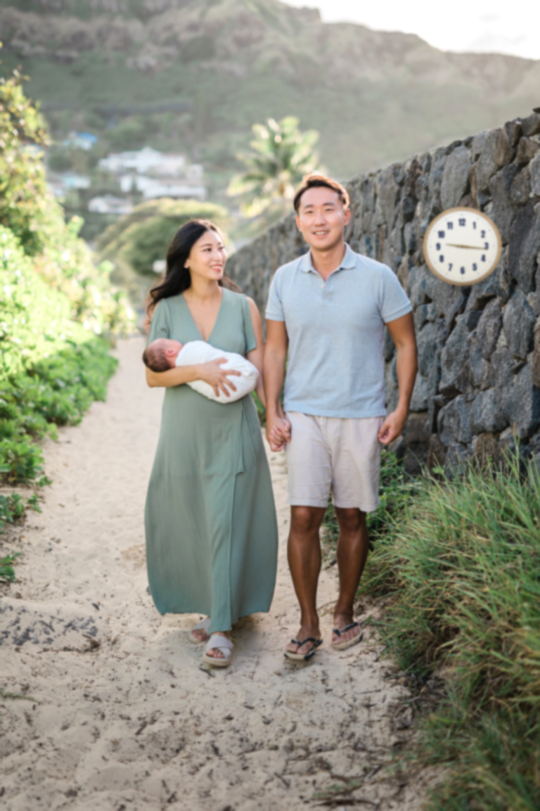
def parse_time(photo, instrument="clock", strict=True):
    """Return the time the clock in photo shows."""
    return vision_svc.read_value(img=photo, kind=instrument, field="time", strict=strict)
9:16
